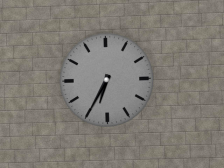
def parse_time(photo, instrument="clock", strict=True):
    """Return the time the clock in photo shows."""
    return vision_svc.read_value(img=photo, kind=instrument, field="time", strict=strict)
6:35
